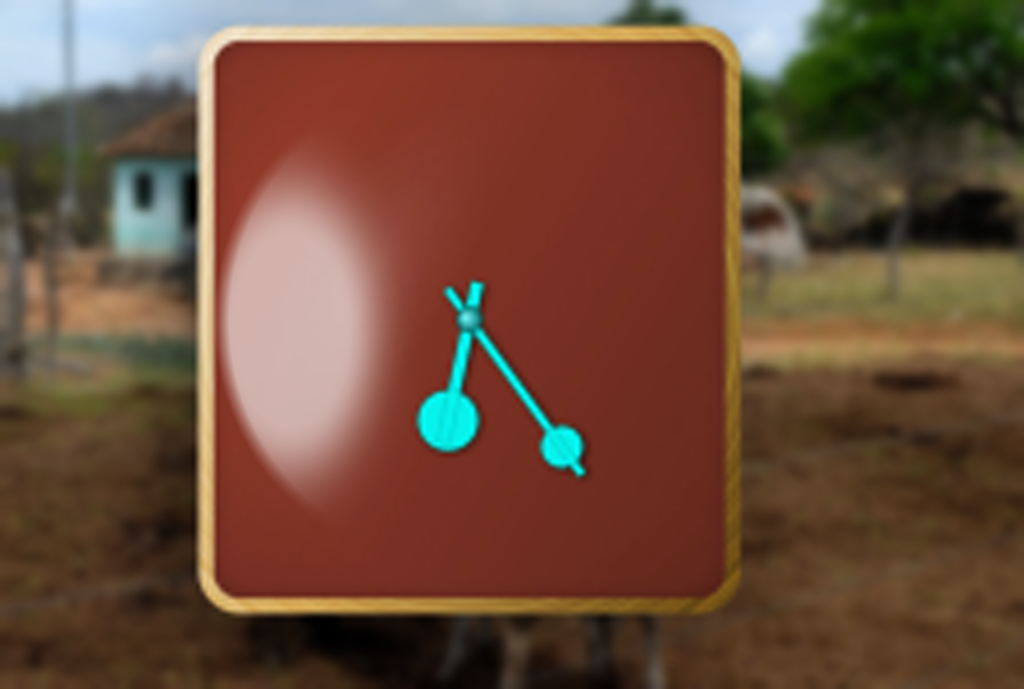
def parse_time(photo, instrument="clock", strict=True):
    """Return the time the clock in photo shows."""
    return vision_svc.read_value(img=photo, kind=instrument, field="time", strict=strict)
6:24
